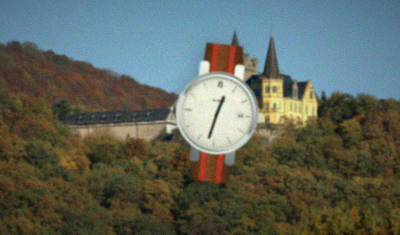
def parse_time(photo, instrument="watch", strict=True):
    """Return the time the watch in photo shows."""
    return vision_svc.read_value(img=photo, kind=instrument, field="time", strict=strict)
12:32
